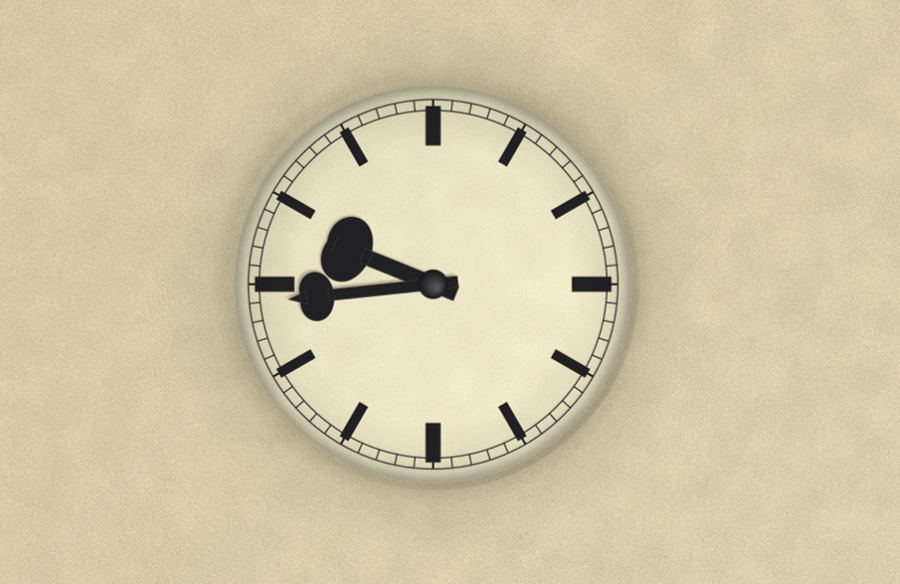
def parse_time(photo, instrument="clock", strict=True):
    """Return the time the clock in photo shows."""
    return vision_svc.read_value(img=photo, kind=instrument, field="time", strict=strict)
9:44
